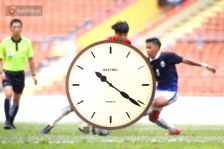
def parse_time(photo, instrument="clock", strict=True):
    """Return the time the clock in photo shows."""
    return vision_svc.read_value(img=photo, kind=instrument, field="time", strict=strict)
10:21
